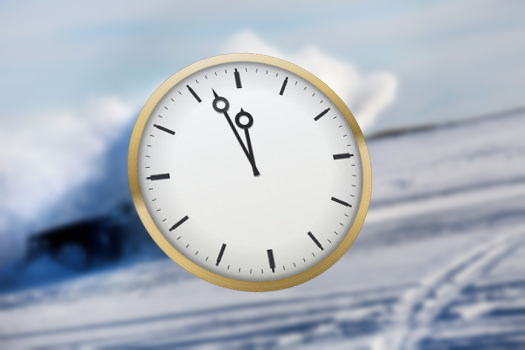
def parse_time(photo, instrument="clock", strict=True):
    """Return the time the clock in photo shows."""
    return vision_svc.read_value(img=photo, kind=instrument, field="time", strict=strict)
11:57
